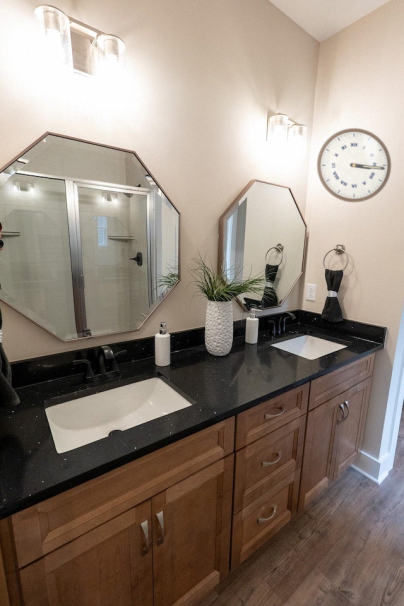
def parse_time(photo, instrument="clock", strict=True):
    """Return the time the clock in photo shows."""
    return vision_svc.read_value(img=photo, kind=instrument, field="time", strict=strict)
3:16
